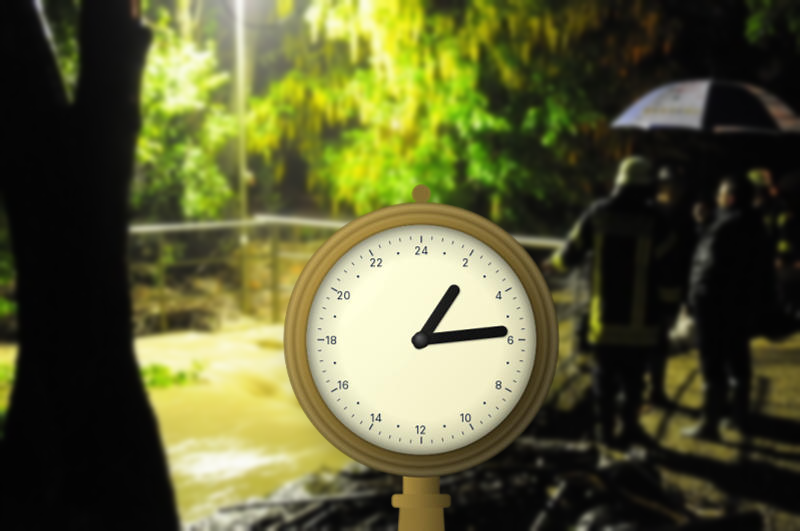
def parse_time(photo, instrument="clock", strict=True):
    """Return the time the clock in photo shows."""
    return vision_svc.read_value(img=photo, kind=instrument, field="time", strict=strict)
2:14
